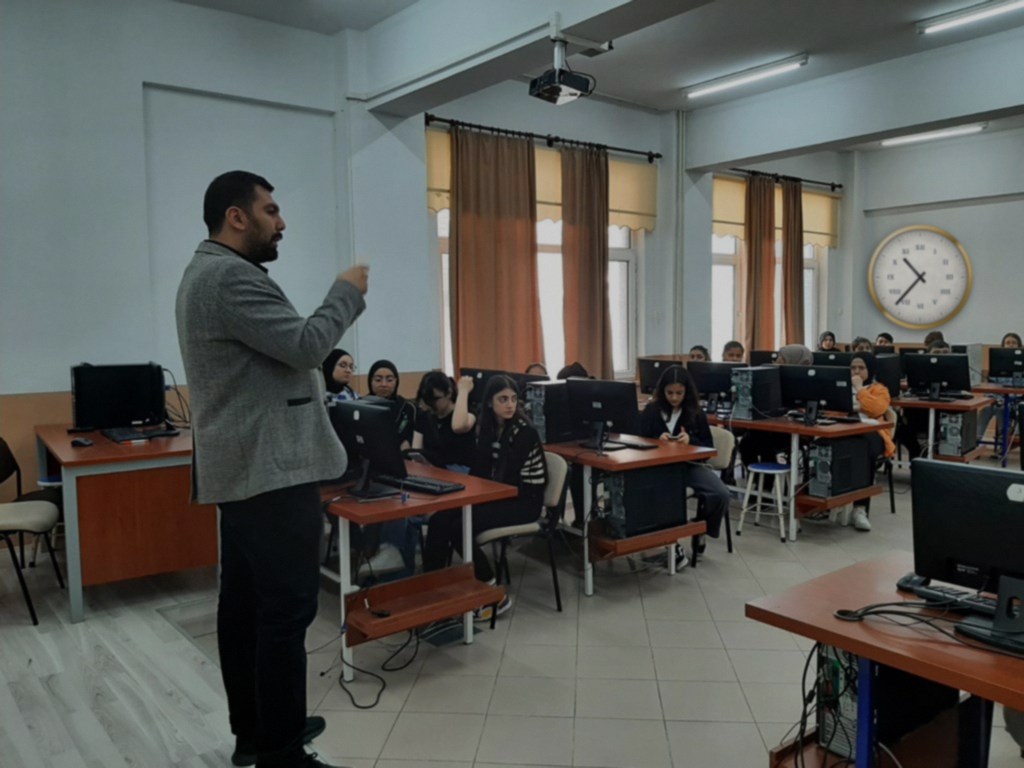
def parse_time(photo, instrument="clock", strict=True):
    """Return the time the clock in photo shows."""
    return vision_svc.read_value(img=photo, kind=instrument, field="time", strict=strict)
10:37
